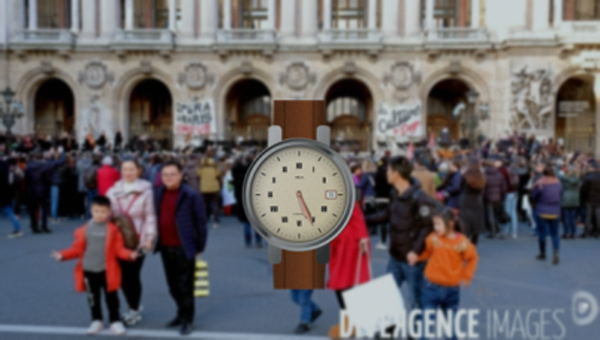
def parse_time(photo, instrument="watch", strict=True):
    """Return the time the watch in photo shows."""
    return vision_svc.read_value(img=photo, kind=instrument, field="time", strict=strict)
5:26
